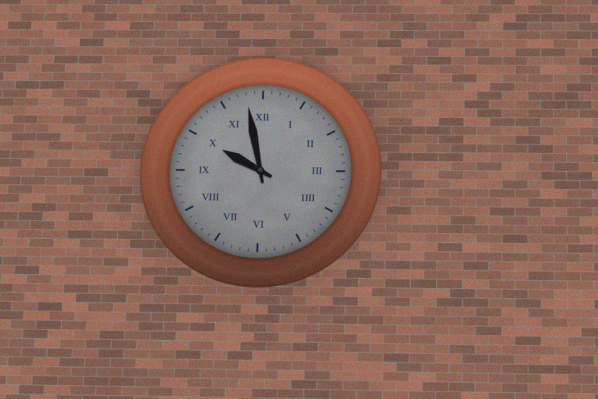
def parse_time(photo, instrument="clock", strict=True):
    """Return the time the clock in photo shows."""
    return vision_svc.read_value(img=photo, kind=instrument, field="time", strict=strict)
9:58
